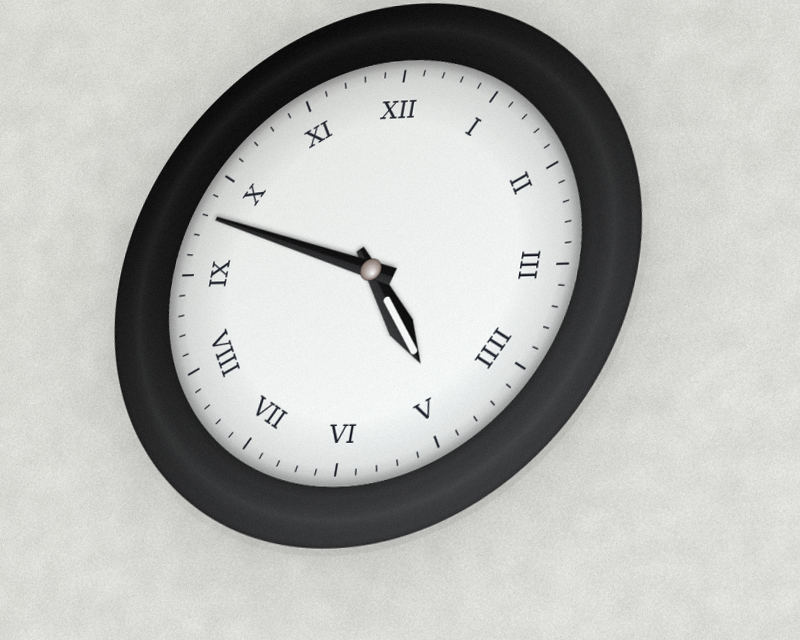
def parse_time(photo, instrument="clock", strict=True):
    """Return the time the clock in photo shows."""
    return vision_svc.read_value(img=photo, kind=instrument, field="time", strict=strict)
4:48
